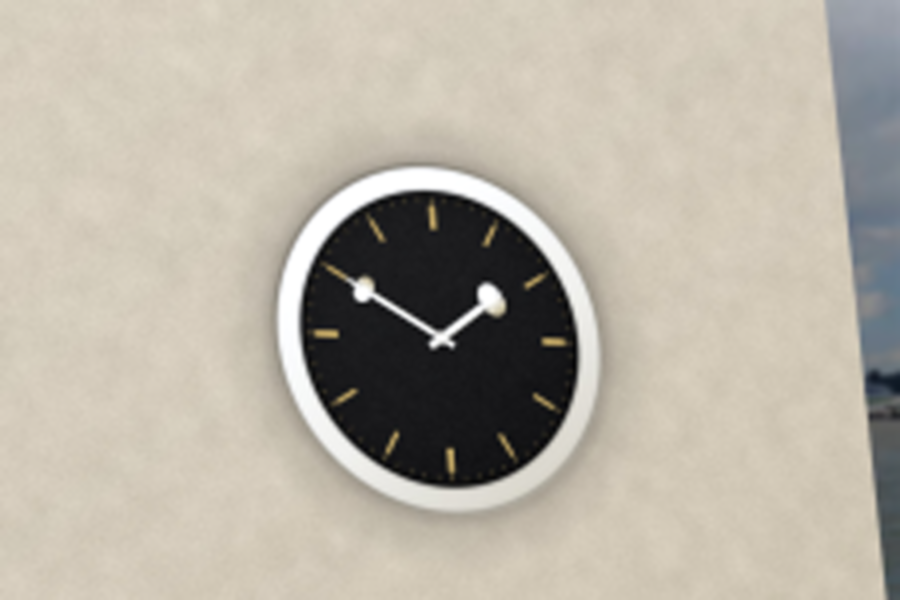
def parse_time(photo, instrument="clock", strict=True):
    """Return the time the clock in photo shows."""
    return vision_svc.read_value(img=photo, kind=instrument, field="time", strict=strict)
1:50
